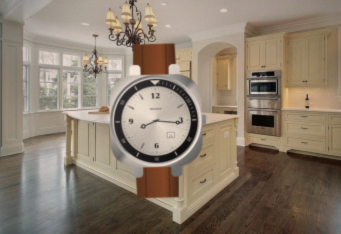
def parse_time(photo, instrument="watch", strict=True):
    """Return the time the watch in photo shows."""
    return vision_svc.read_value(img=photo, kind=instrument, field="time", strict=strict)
8:16
